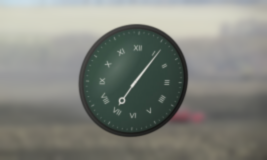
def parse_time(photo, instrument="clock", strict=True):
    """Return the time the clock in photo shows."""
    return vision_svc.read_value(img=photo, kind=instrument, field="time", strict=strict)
7:06
